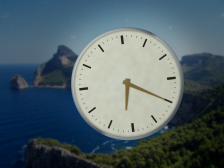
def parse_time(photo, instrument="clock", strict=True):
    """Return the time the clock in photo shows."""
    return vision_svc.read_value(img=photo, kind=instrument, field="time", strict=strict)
6:20
